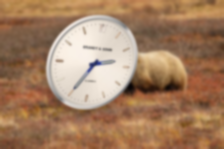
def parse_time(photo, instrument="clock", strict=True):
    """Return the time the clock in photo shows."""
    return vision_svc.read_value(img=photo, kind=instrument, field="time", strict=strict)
2:35
